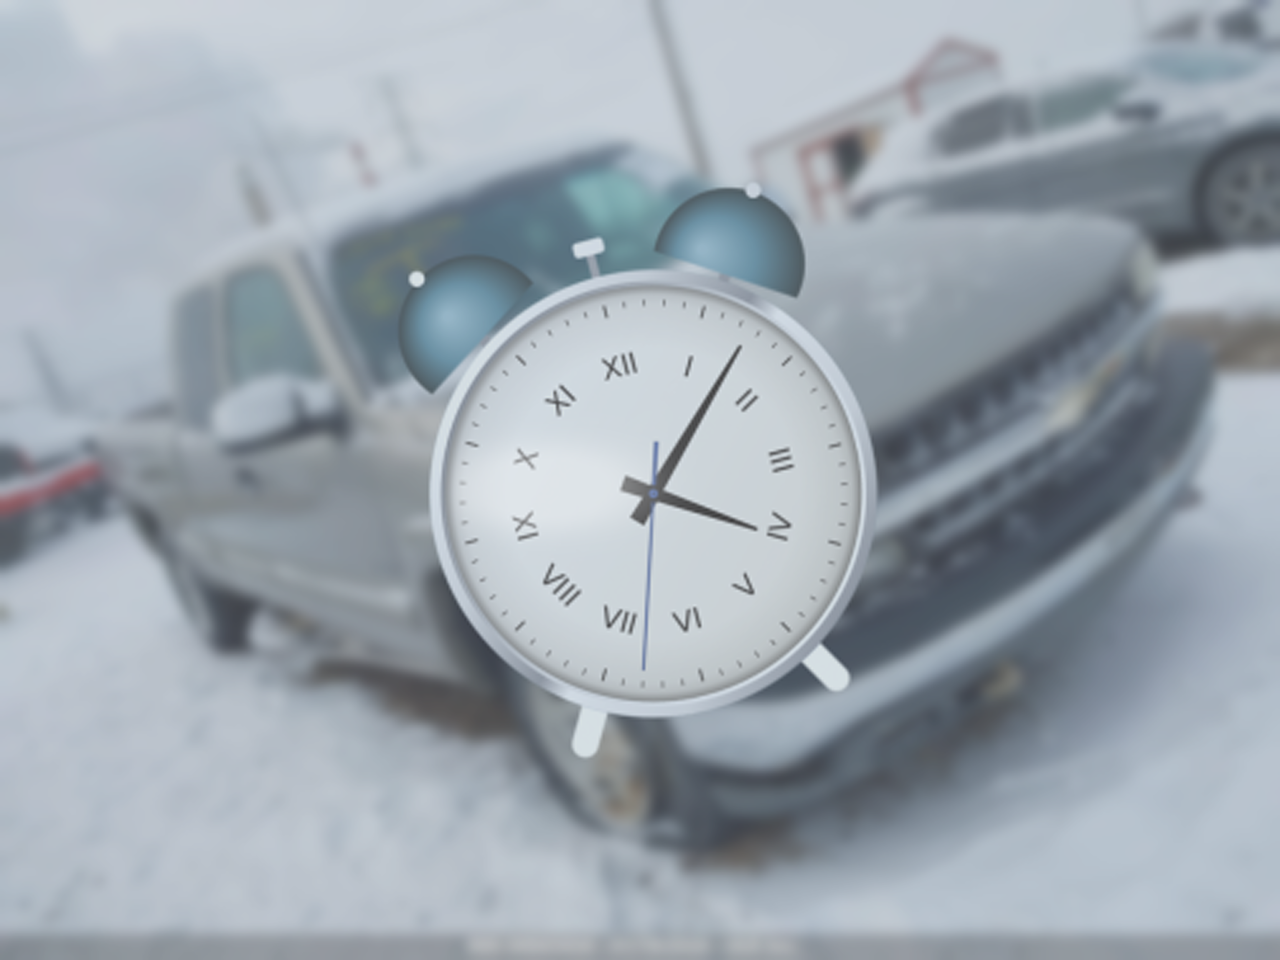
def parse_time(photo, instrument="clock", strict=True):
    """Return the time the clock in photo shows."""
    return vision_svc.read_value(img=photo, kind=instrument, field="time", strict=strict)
4:07:33
